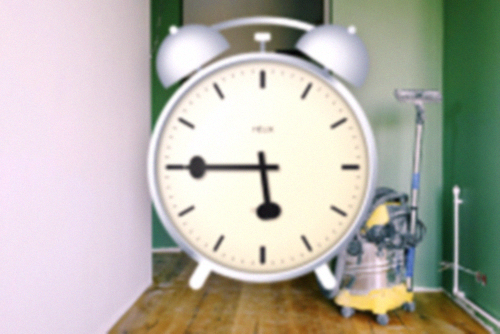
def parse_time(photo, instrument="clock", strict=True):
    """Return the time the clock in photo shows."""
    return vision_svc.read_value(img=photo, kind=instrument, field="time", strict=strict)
5:45
